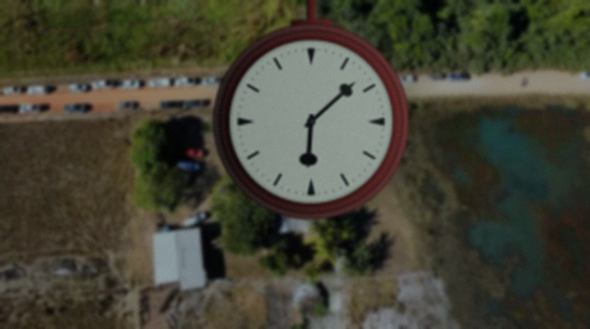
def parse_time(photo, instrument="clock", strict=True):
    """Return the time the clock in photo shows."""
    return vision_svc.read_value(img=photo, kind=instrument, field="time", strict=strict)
6:08
